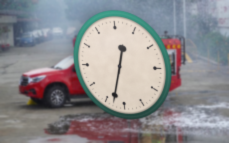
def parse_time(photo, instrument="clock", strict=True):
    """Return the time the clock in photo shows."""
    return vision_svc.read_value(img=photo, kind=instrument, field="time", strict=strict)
12:33
